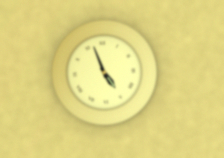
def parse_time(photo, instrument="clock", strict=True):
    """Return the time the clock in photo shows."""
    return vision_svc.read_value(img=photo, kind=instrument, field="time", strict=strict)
4:57
